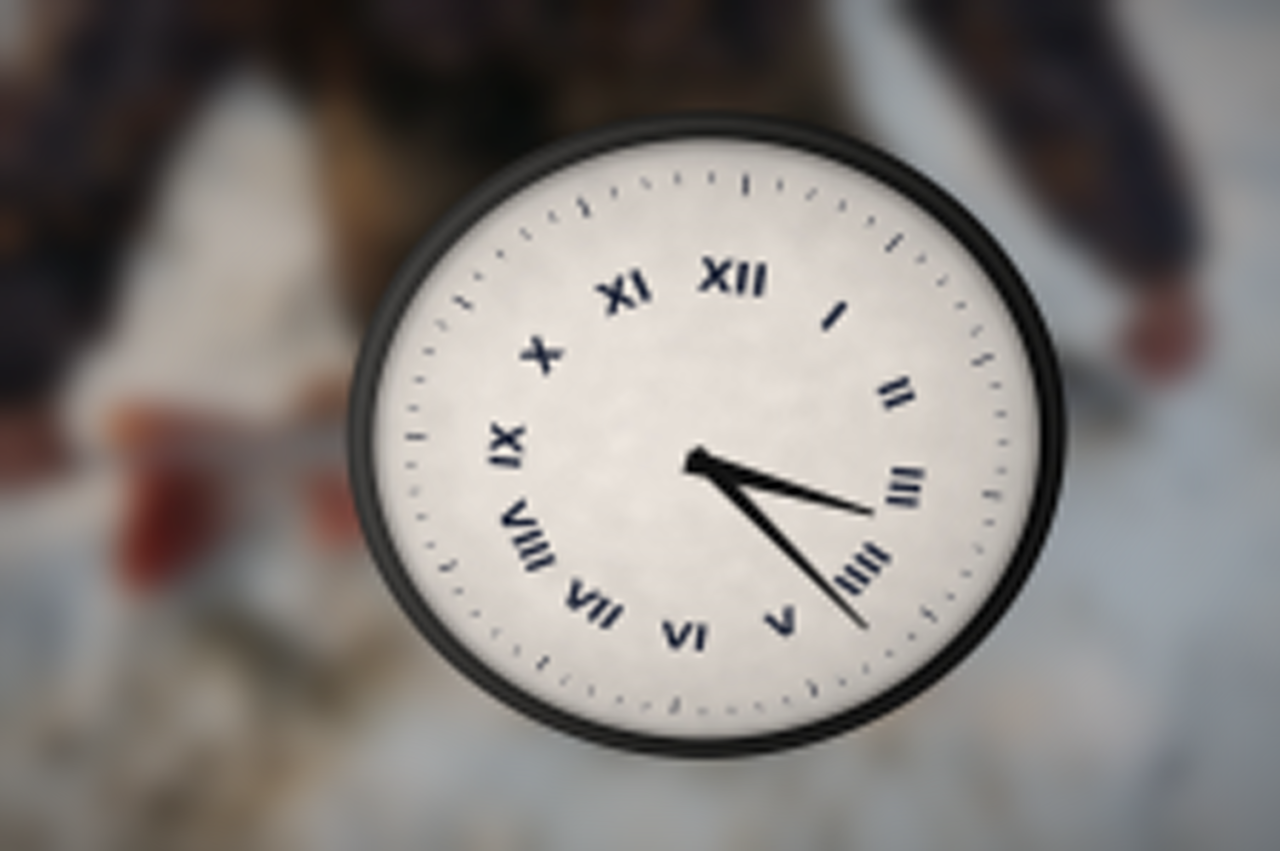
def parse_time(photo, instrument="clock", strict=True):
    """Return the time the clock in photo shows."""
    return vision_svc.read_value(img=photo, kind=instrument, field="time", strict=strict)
3:22
